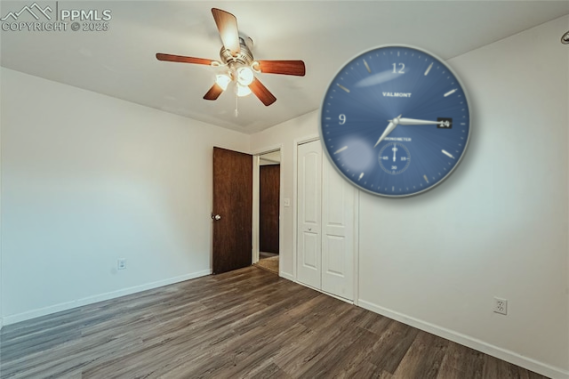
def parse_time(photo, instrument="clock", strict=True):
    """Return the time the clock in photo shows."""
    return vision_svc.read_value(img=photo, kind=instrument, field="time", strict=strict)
7:15
